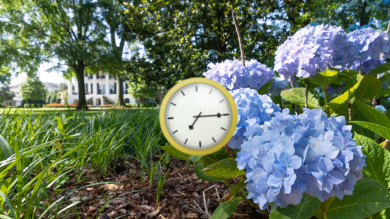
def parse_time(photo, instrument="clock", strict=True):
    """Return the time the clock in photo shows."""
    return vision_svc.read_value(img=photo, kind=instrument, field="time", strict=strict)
7:15
